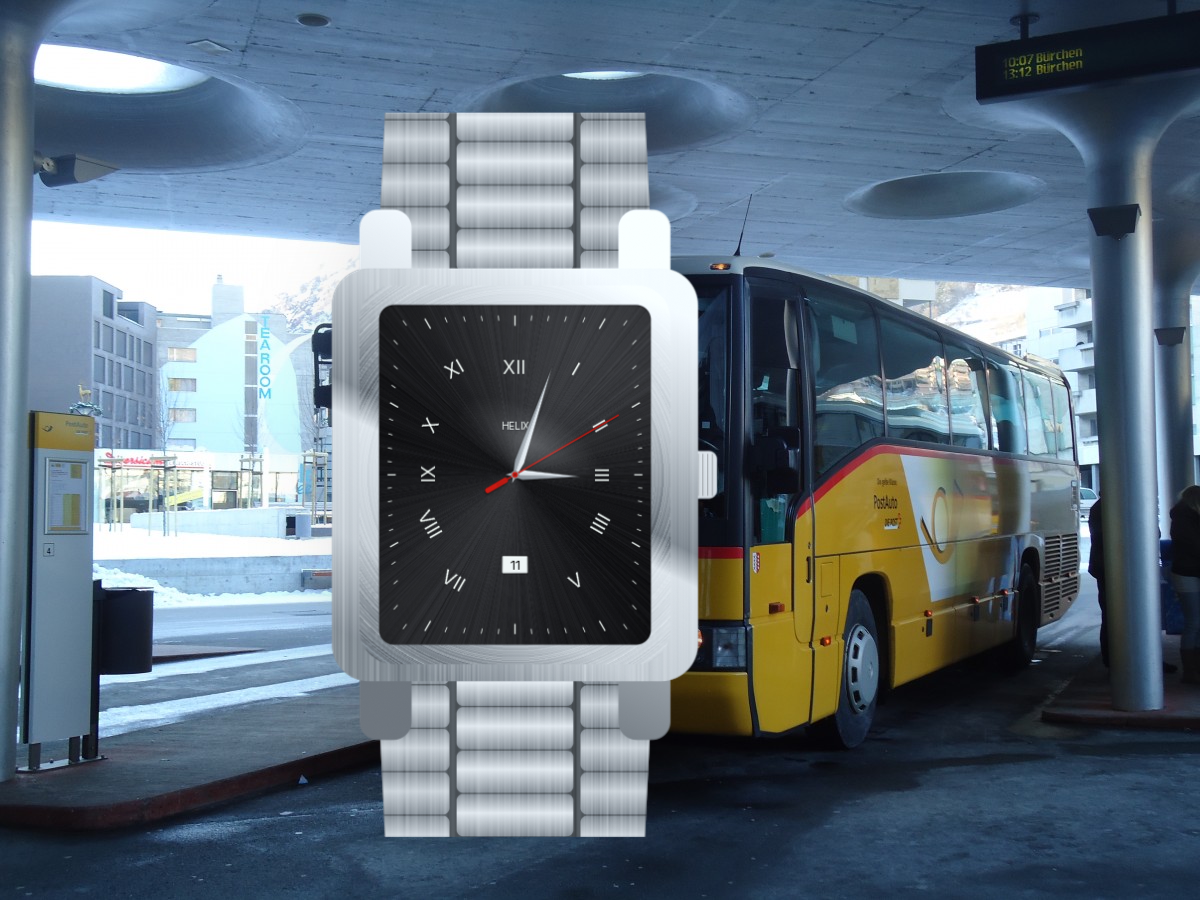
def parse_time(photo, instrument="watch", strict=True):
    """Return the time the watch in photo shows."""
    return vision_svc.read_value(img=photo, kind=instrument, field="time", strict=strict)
3:03:10
